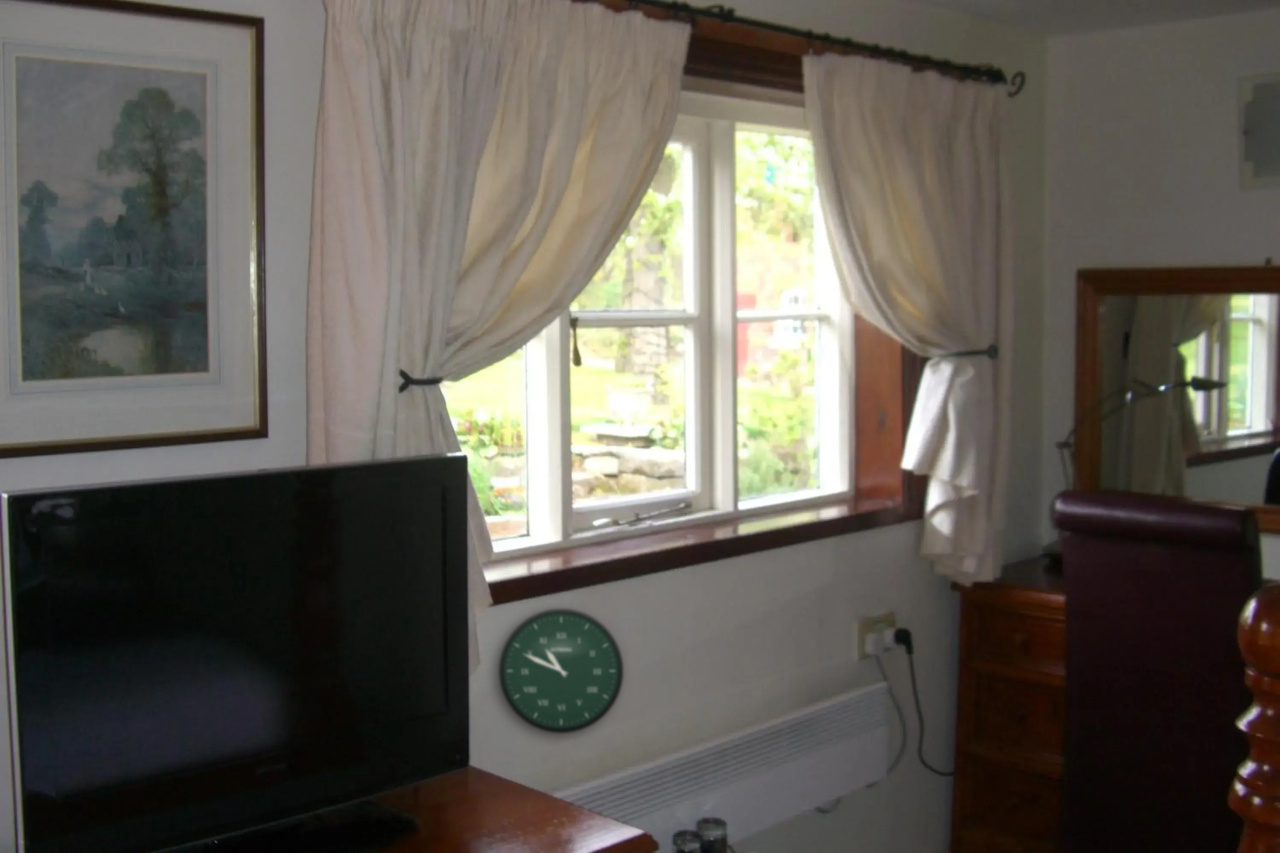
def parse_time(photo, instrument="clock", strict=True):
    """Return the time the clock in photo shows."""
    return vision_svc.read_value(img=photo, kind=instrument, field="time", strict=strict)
10:49
